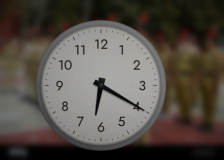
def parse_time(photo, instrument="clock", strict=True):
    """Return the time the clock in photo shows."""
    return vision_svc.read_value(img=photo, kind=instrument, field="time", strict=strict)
6:20
